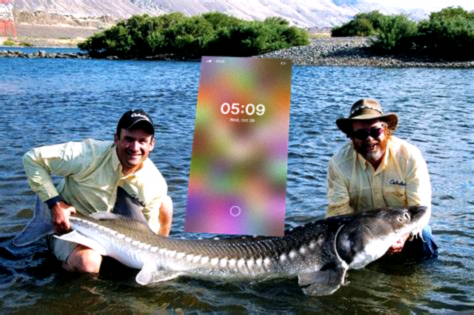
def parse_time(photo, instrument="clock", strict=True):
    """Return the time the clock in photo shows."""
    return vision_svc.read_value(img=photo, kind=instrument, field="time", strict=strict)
5:09
